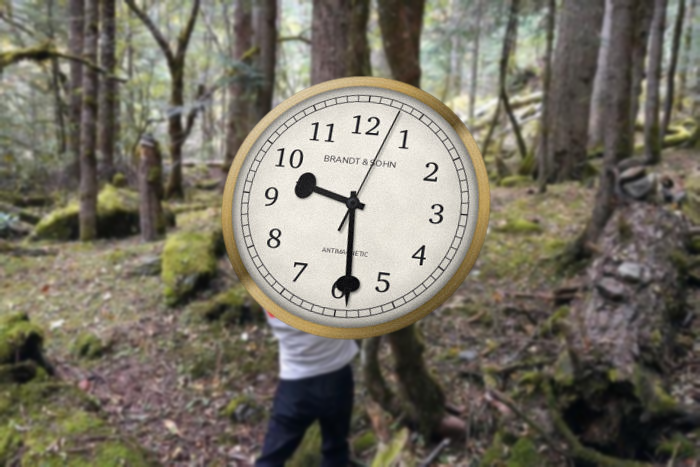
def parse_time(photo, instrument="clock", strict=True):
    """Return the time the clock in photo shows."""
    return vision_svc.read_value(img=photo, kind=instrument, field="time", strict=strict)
9:29:03
